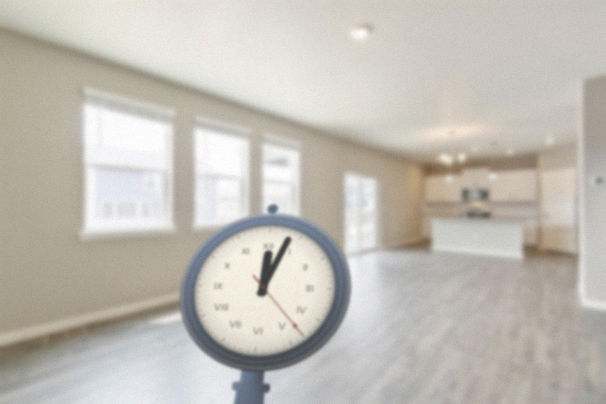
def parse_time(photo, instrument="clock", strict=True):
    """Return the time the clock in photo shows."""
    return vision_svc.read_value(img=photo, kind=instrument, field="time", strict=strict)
12:03:23
